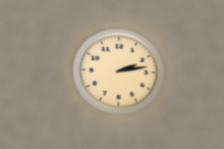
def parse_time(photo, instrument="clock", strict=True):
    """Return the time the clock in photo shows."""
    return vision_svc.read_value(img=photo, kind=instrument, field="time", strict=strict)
2:13
